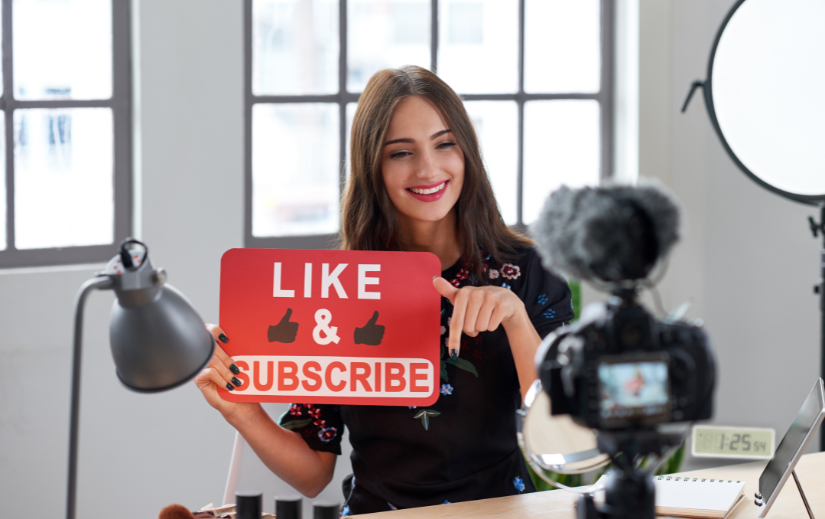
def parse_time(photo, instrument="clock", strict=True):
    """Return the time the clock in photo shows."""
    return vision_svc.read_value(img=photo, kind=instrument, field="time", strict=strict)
1:25
